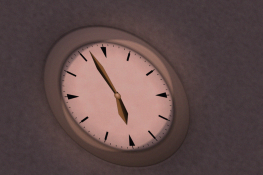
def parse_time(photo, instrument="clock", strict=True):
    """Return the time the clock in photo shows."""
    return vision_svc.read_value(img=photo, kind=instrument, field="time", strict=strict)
5:57
